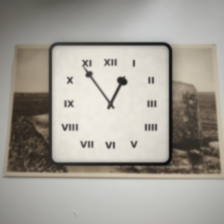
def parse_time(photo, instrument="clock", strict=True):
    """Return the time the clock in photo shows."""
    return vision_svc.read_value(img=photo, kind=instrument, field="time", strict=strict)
12:54
